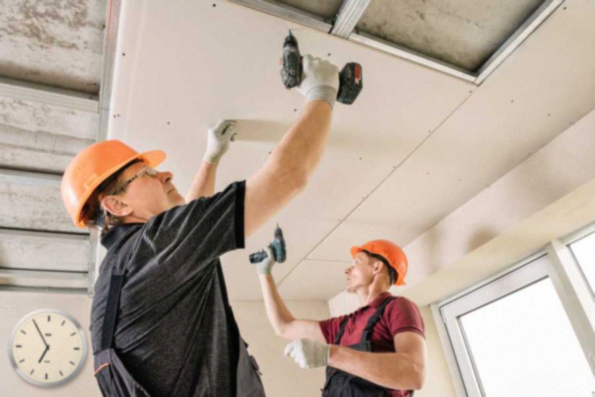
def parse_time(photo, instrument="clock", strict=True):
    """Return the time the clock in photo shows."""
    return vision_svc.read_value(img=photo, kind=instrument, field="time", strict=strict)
6:55
